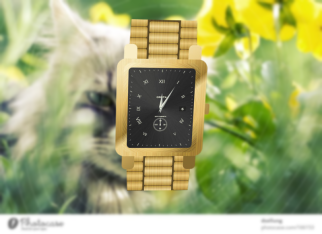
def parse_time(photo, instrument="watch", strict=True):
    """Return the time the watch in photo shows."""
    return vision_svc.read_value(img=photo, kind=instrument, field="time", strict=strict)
12:05
